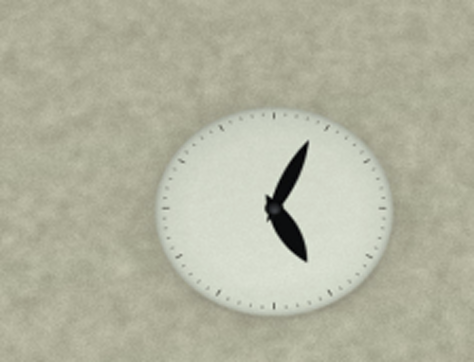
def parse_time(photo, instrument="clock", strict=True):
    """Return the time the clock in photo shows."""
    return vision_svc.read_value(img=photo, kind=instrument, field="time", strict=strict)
5:04
